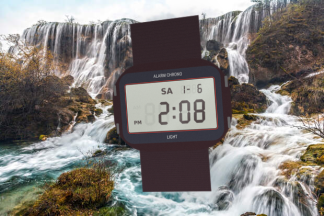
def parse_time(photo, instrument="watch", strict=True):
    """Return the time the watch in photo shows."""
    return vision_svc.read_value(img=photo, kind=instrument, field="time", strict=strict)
2:08
